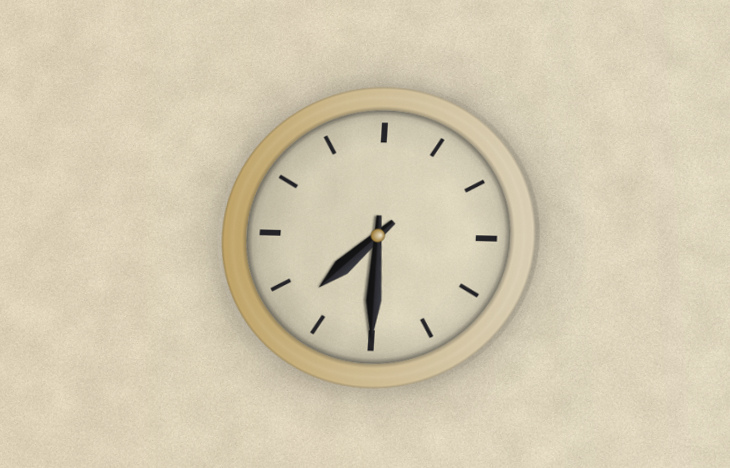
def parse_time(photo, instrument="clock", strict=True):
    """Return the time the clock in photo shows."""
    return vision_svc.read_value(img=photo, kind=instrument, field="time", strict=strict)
7:30
